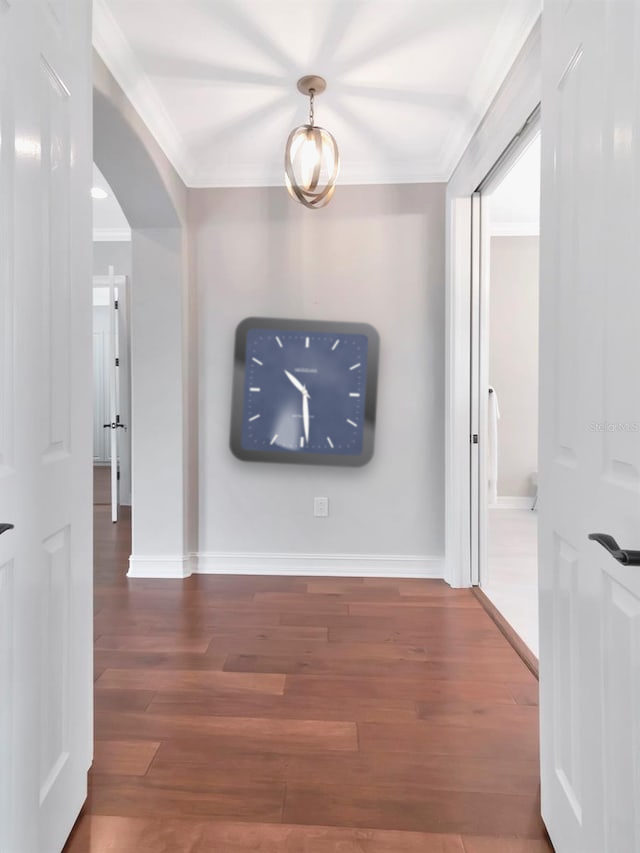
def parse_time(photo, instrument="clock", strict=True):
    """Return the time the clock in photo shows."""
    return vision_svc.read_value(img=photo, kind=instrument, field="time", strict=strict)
10:29
